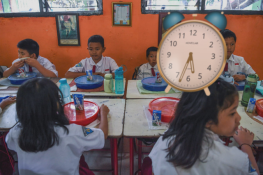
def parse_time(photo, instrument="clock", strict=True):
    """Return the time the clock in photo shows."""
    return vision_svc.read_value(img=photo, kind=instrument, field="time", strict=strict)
5:33
